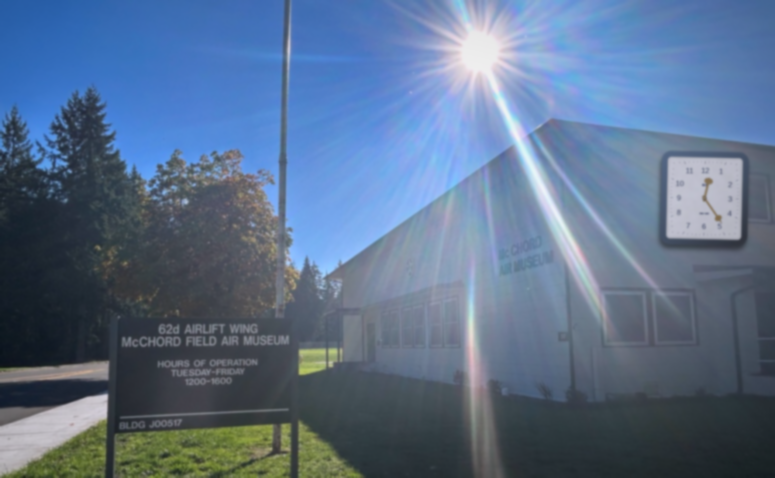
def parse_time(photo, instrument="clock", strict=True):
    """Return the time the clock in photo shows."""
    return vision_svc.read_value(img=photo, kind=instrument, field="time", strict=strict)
12:24
